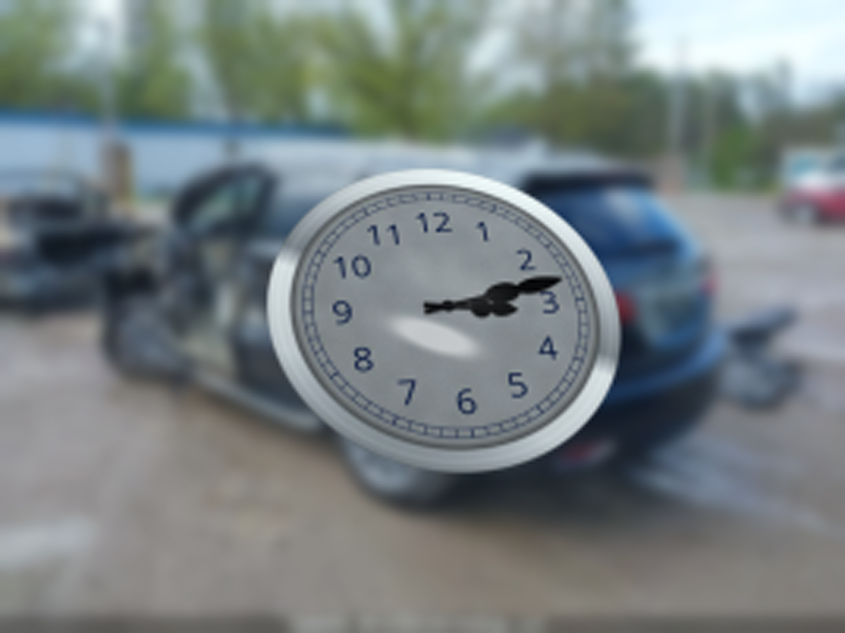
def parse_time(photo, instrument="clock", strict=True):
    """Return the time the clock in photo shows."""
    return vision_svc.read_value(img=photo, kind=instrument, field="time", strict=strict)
3:13
